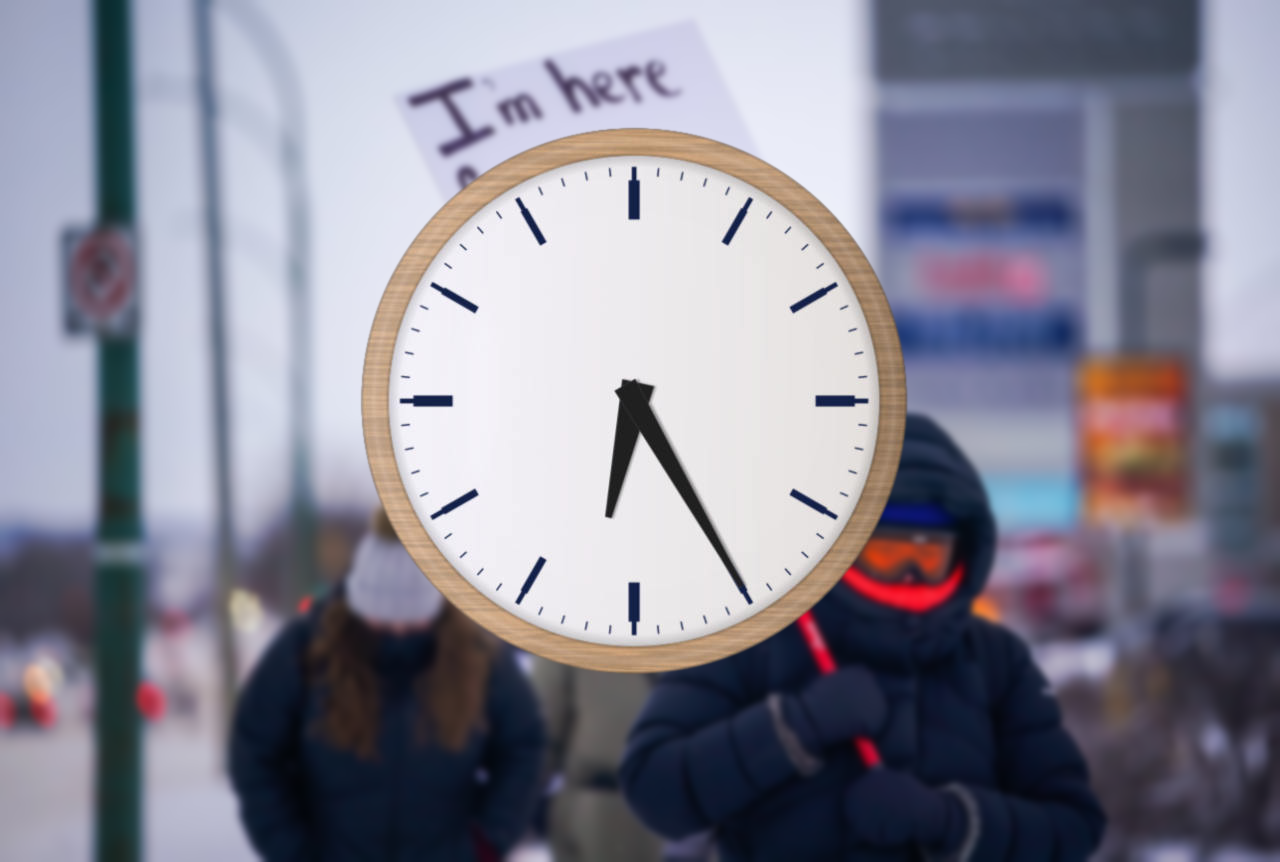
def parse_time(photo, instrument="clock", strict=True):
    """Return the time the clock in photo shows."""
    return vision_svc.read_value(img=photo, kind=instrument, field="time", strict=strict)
6:25
